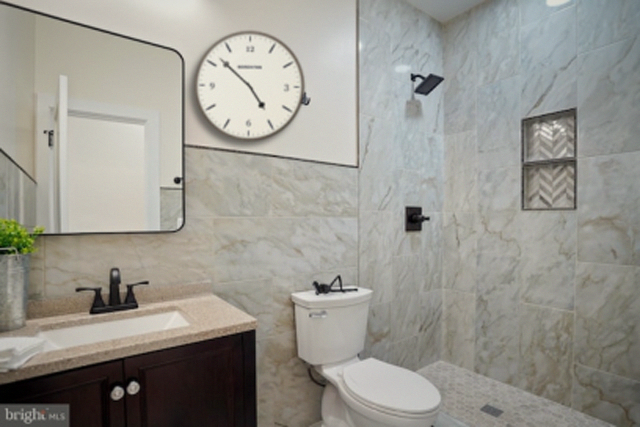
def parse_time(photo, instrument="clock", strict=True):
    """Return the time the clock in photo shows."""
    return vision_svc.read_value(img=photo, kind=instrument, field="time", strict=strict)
4:52
